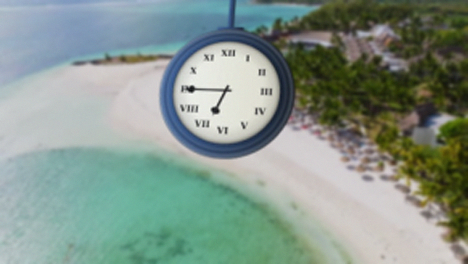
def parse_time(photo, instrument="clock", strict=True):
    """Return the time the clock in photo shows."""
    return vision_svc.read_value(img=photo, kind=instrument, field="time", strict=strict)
6:45
